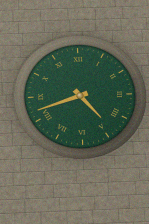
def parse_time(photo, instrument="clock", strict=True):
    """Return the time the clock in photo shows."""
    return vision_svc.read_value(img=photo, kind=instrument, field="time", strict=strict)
4:42
